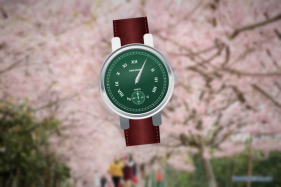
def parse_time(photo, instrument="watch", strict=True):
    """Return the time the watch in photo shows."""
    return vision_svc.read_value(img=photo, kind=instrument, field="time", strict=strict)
1:05
